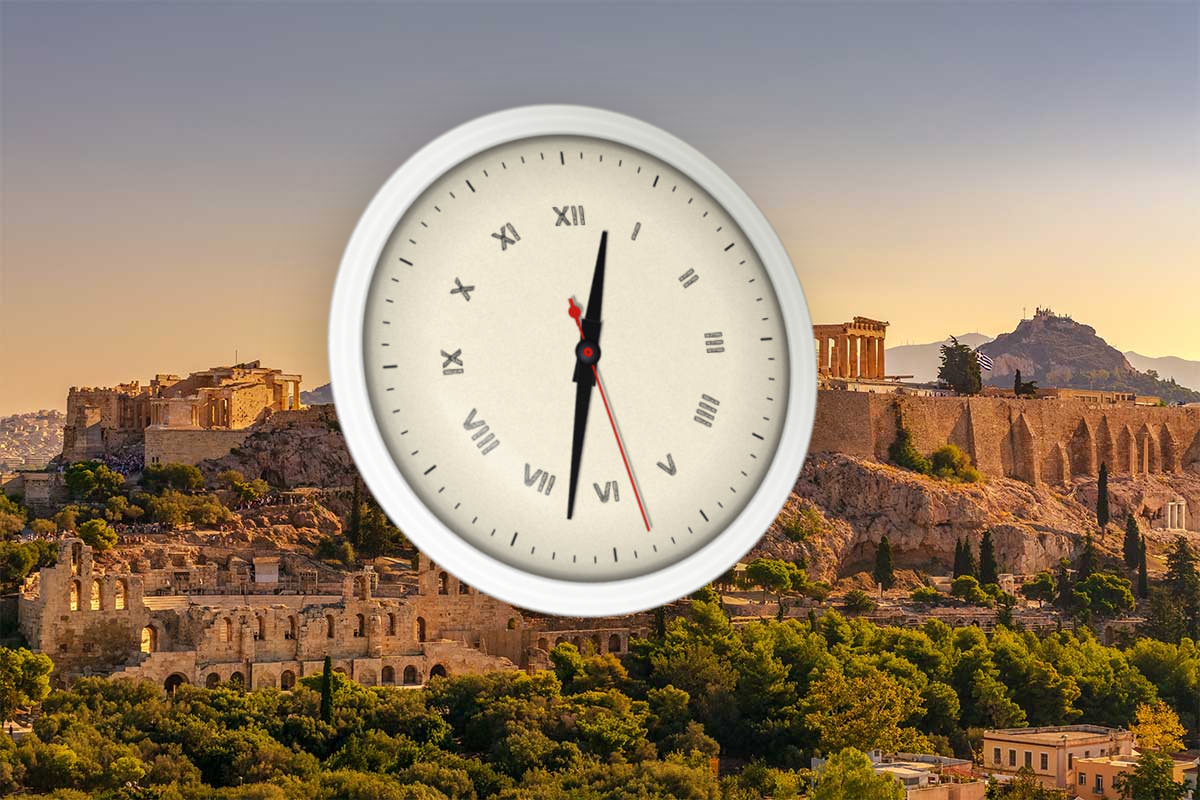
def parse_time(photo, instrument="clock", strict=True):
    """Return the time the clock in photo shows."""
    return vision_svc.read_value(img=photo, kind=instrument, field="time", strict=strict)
12:32:28
